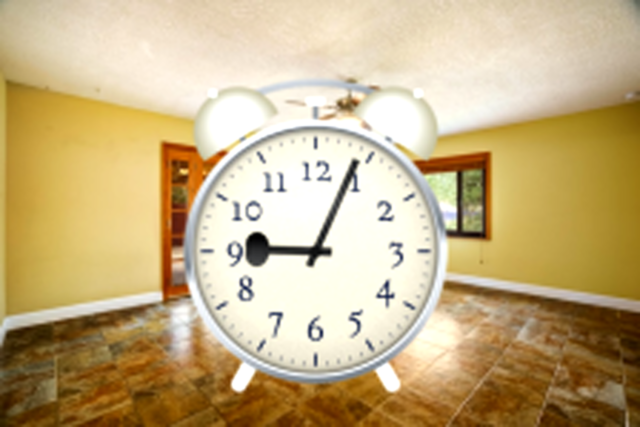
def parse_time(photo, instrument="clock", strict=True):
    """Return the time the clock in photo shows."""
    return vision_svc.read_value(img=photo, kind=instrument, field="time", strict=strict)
9:04
